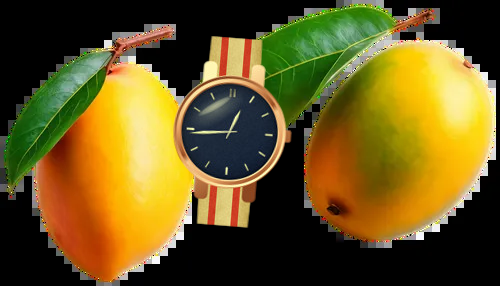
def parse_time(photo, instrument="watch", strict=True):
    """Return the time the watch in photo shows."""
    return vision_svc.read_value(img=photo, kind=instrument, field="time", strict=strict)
12:44
